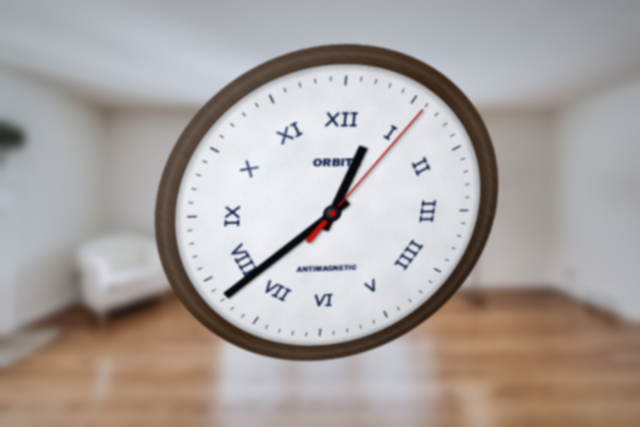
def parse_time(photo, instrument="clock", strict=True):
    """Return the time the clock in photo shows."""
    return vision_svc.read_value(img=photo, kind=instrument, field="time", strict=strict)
12:38:06
